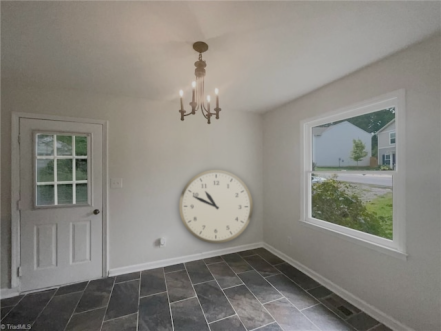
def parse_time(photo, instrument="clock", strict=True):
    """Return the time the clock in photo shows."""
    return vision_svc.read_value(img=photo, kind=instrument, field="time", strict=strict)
10:49
